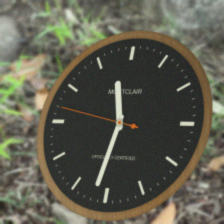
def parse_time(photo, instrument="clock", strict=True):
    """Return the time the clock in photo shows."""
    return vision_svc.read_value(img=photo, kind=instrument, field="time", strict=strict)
11:31:47
